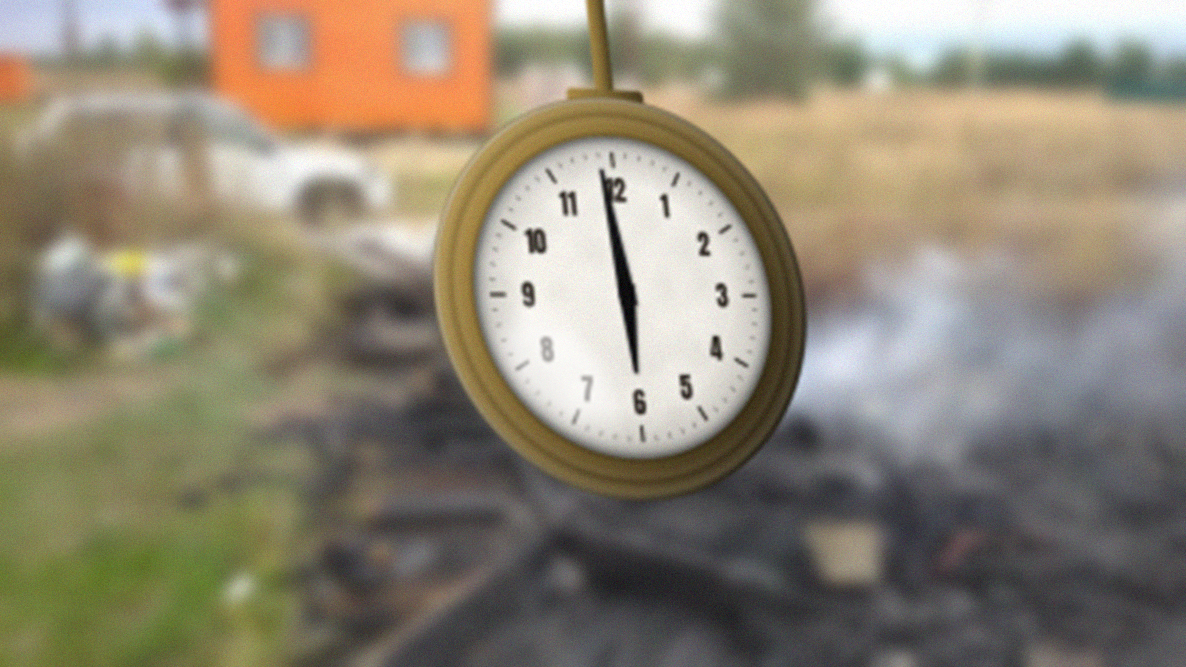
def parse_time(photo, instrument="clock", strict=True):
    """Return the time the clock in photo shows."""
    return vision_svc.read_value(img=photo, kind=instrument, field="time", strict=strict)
5:59
